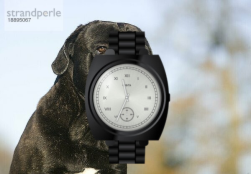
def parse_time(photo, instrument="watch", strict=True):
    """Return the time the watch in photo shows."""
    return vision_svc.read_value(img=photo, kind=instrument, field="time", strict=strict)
11:34
